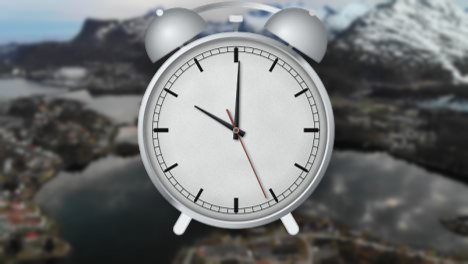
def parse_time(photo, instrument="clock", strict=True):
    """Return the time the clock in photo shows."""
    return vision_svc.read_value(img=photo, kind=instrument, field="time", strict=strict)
10:00:26
